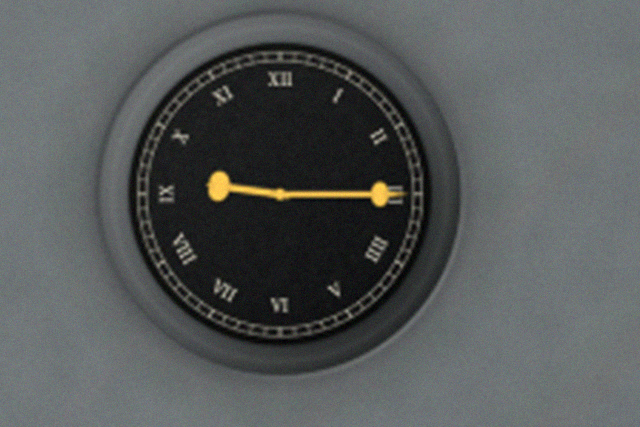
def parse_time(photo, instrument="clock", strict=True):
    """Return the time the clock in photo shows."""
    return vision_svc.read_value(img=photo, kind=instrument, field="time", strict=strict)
9:15
